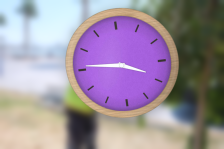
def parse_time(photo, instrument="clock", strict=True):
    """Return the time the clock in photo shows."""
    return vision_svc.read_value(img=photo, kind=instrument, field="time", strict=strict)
3:46
